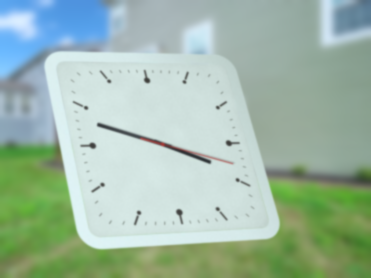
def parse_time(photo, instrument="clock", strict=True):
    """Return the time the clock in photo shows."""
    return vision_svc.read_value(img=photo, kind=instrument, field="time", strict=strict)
3:48:18
